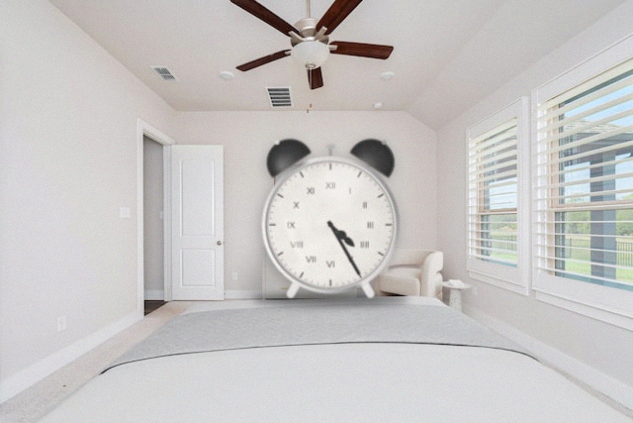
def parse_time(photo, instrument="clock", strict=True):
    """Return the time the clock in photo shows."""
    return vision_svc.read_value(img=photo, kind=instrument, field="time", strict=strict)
4:25
